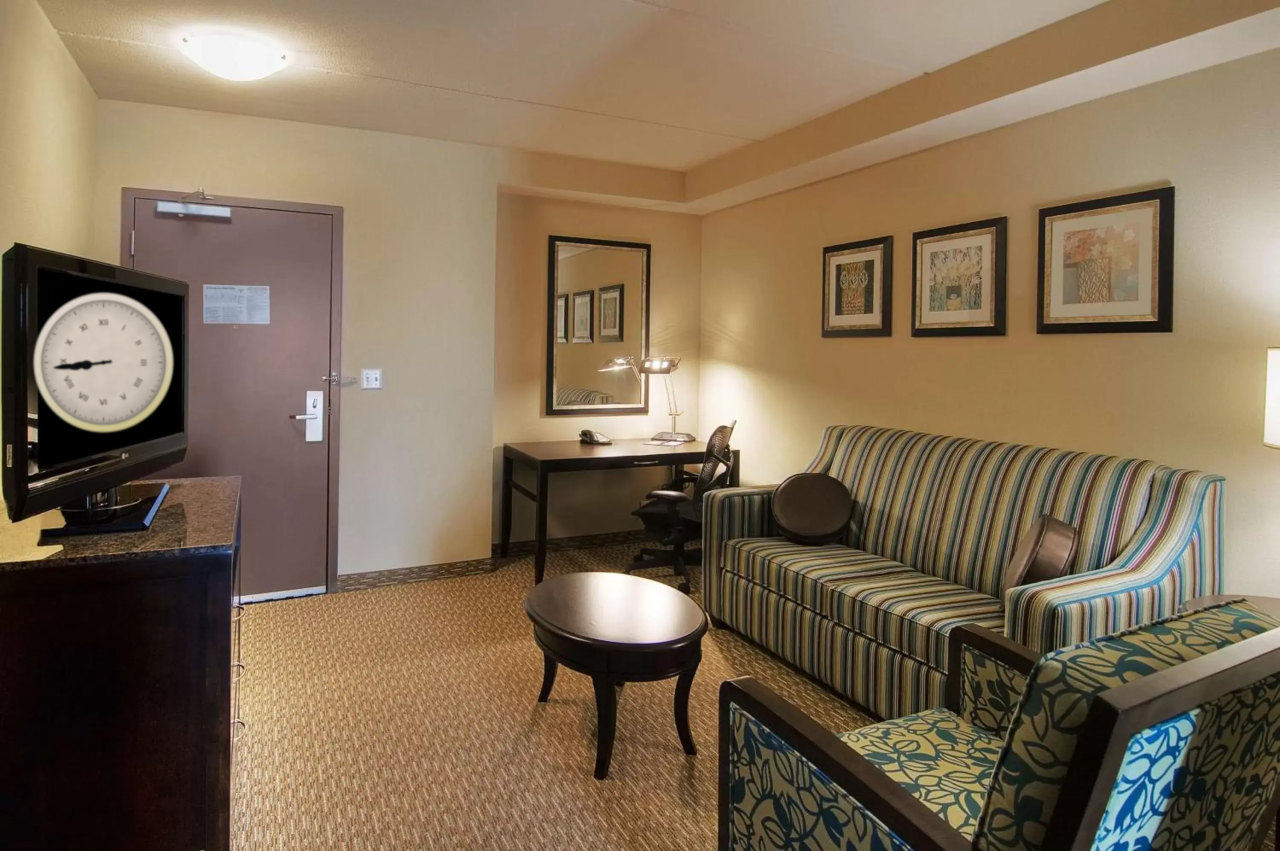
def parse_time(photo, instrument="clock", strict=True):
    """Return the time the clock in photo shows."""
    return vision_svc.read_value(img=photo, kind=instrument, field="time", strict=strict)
8:44
